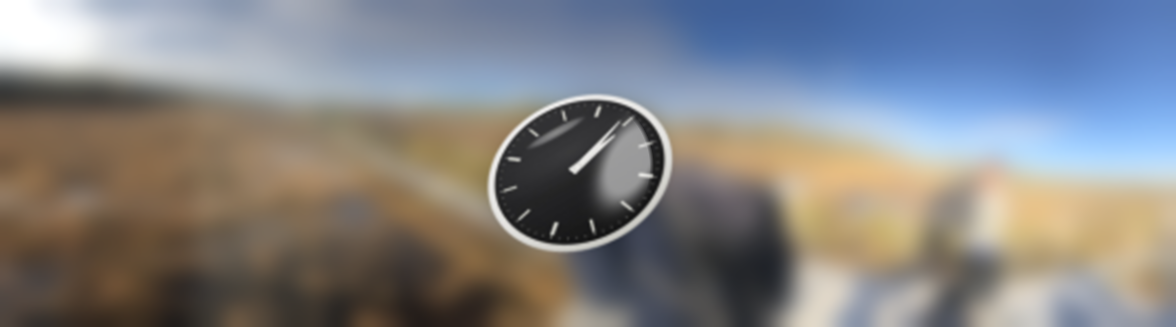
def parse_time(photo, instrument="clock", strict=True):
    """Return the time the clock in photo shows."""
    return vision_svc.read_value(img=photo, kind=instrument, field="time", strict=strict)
1:04
